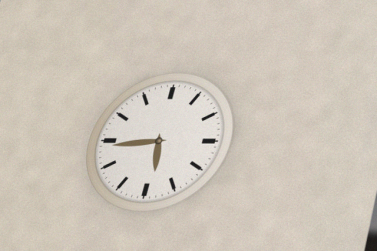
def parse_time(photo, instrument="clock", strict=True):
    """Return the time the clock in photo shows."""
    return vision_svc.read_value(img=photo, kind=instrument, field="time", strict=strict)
5:44
